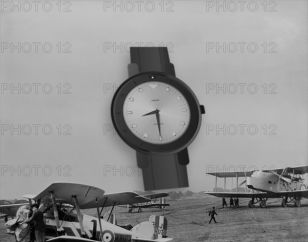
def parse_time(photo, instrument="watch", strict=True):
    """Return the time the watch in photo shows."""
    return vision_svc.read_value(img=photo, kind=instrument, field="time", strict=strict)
8:30
